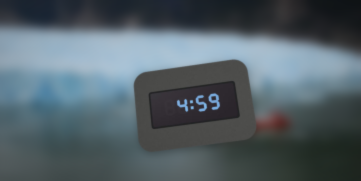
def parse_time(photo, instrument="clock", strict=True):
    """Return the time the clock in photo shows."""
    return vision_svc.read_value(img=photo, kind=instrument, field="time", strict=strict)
4:59
